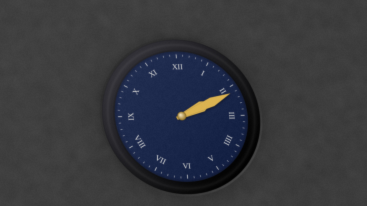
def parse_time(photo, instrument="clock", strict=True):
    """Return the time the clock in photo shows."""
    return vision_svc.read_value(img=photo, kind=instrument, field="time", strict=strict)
2:11
